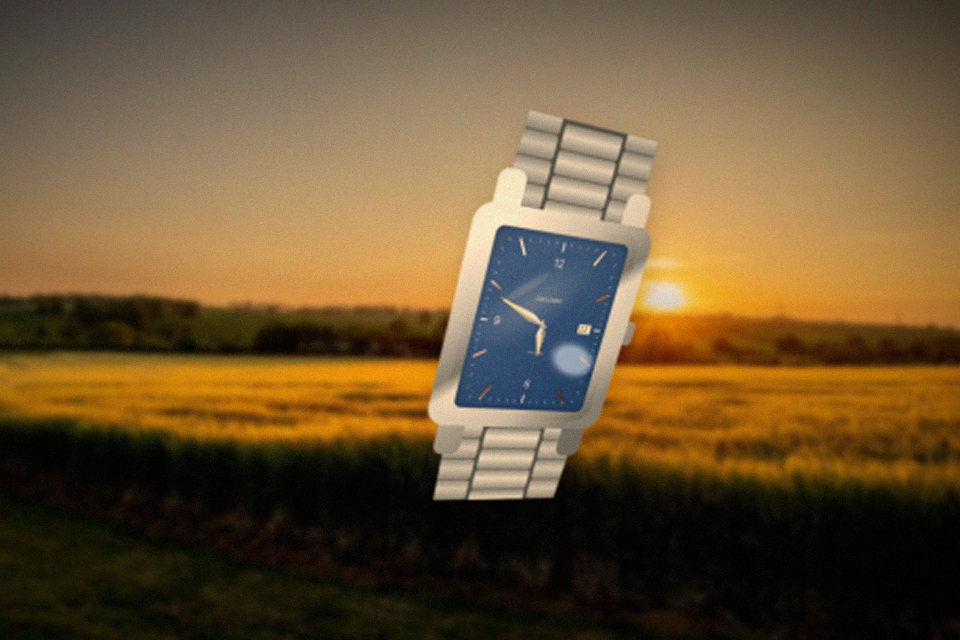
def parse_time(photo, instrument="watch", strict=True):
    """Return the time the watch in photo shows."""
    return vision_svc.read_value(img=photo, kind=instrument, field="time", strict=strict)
5:49
